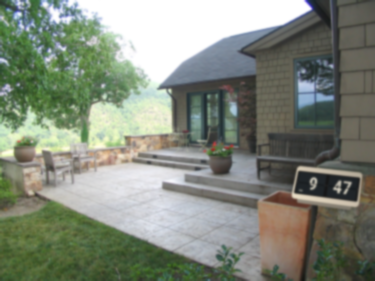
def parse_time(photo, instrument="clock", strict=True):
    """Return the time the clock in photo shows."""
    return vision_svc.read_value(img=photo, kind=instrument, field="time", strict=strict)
9:47
